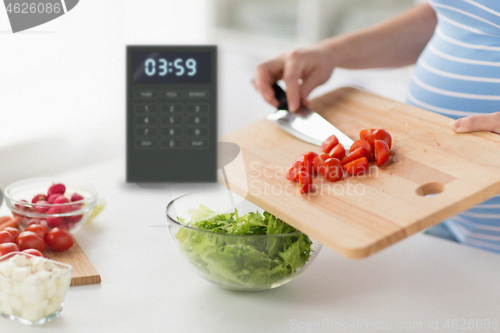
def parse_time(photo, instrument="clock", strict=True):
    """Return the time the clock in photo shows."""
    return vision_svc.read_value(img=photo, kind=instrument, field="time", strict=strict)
3:59
